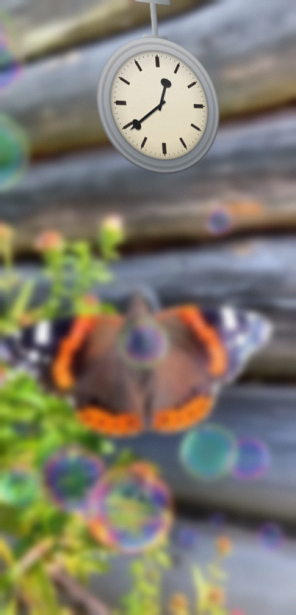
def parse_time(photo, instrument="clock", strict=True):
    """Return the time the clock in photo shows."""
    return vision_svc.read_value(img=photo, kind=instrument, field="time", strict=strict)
12:39
